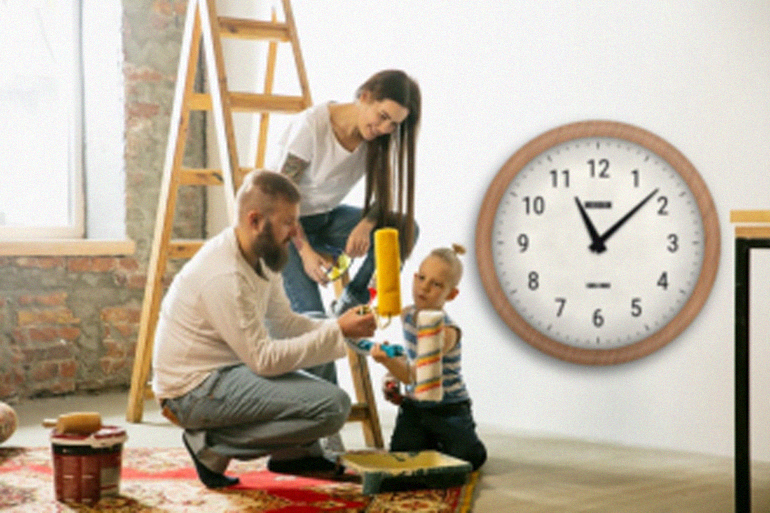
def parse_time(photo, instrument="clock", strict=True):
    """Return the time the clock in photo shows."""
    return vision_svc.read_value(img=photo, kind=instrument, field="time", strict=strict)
11:08
